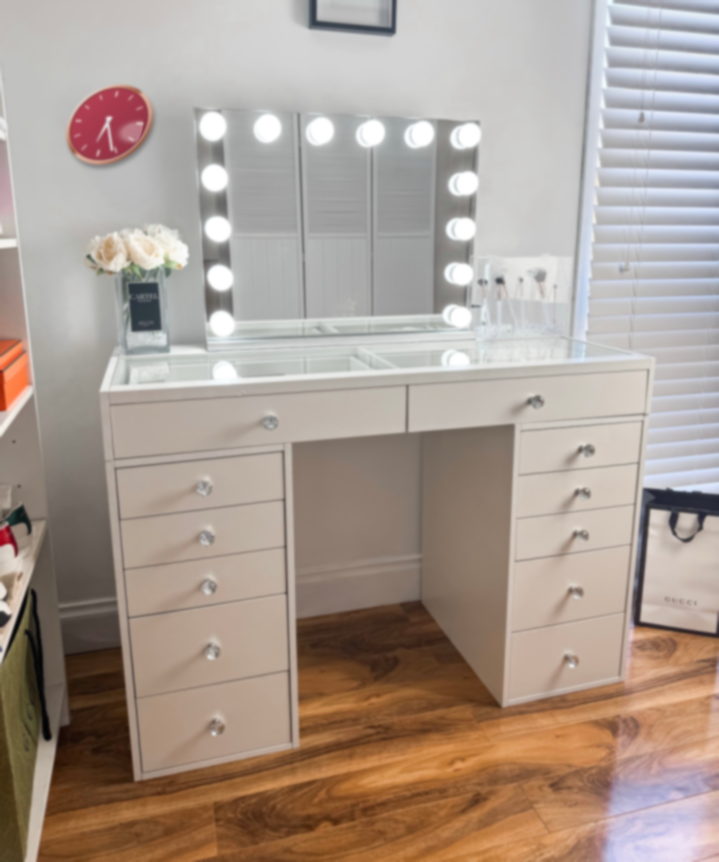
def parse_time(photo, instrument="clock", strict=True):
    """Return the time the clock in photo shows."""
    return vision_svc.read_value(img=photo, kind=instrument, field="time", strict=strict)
6:26
